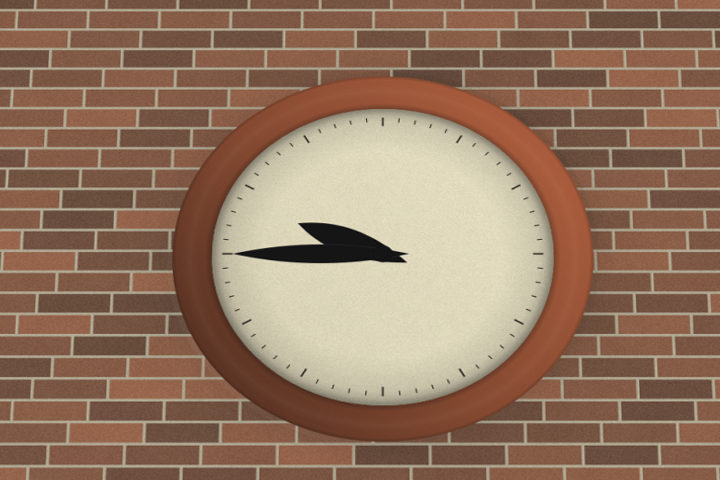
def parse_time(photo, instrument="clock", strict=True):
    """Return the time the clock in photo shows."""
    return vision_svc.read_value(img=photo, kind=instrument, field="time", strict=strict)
9:45
